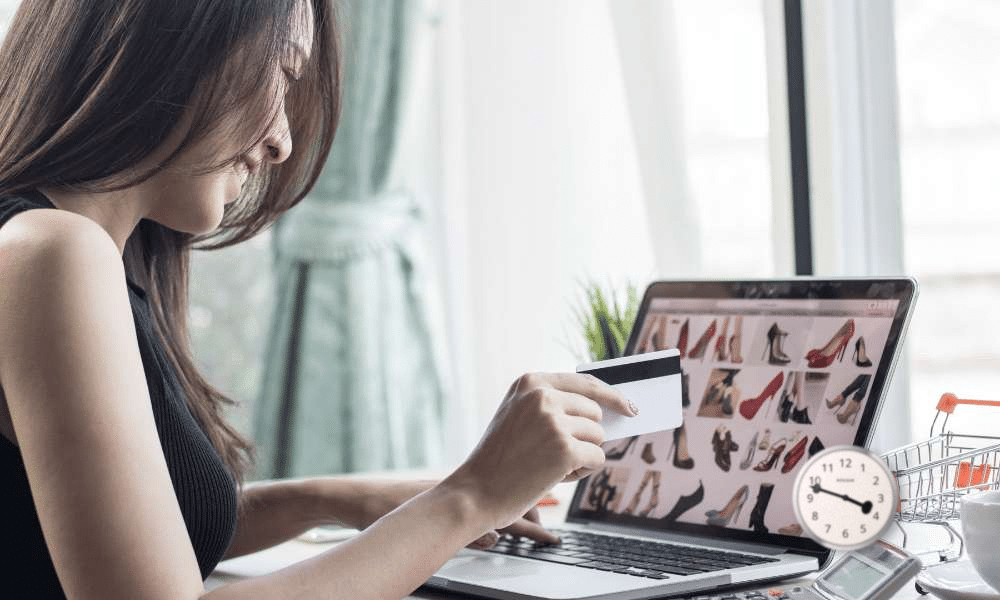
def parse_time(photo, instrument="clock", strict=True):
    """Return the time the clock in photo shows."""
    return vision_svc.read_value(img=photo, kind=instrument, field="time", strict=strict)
3:48
